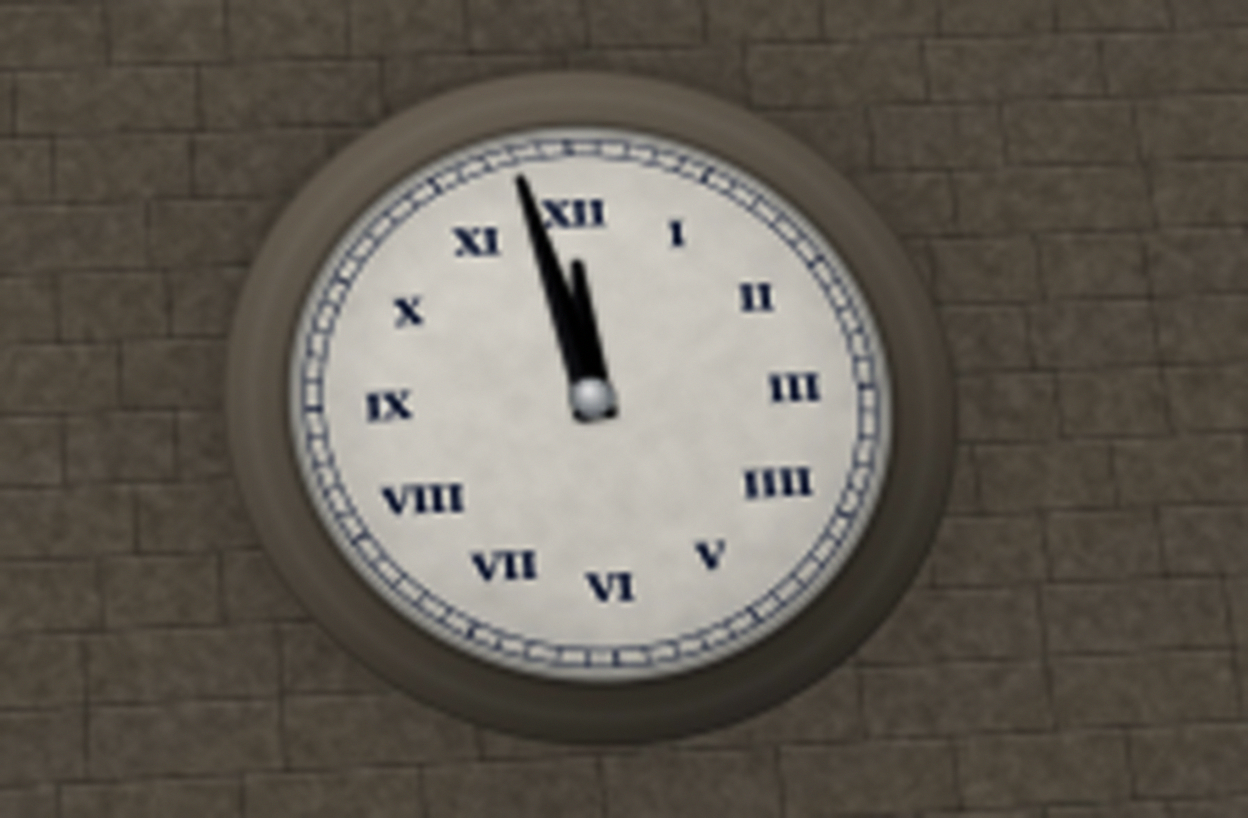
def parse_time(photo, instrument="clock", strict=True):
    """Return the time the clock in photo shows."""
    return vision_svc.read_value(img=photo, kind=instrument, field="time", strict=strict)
11:58
